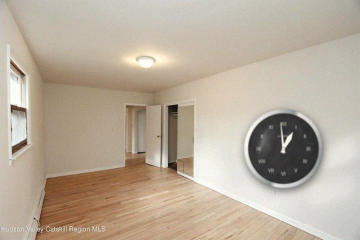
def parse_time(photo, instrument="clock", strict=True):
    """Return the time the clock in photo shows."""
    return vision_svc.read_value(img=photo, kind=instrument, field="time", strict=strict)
12:59
